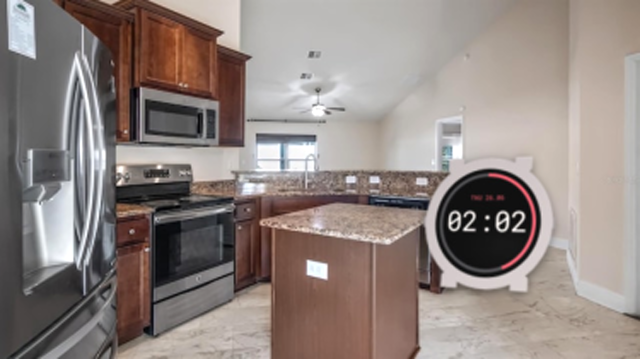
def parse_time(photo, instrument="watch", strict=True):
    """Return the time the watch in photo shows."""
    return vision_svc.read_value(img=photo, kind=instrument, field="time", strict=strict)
2:02
